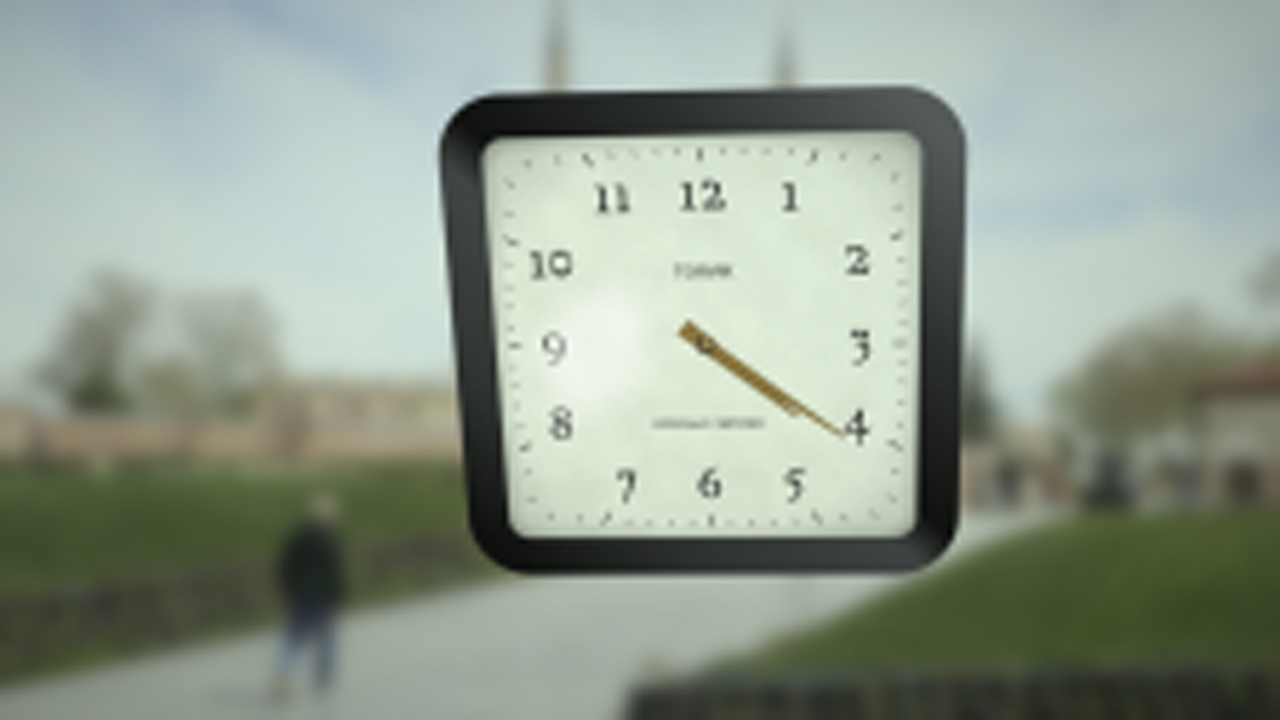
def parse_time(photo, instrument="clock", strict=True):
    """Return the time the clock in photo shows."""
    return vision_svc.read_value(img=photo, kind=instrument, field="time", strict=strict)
4:21
